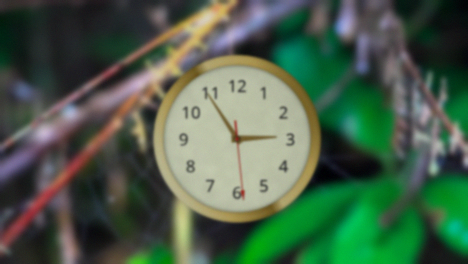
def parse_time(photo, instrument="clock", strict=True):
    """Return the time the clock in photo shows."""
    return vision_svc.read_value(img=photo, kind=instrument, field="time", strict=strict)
2:54:29
